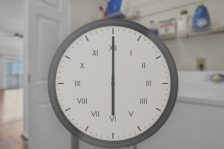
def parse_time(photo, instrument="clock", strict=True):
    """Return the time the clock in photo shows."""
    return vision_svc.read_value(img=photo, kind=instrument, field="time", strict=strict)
6:00
